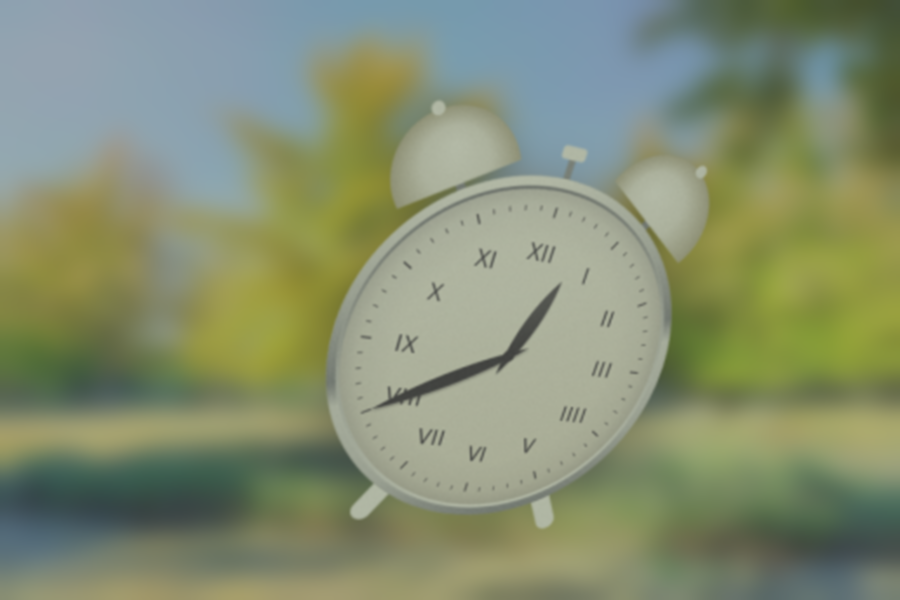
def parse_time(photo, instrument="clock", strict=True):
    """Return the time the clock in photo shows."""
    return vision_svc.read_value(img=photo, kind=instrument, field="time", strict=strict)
12:40
